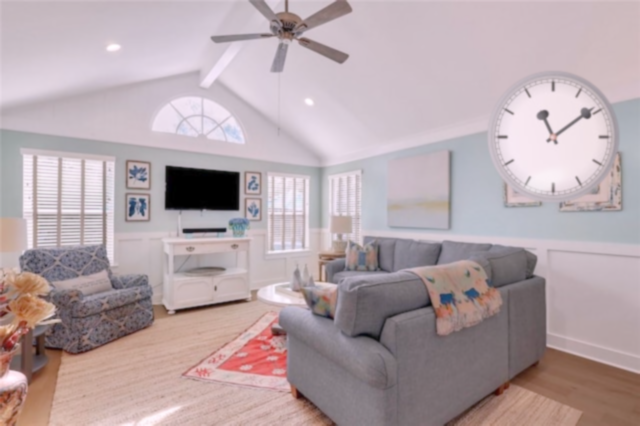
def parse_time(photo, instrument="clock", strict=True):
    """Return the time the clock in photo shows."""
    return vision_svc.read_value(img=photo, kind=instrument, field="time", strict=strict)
11:09
